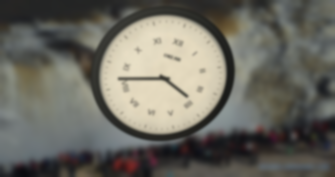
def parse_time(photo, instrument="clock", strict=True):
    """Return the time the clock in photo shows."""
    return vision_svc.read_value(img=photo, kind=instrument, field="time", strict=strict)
3:42
